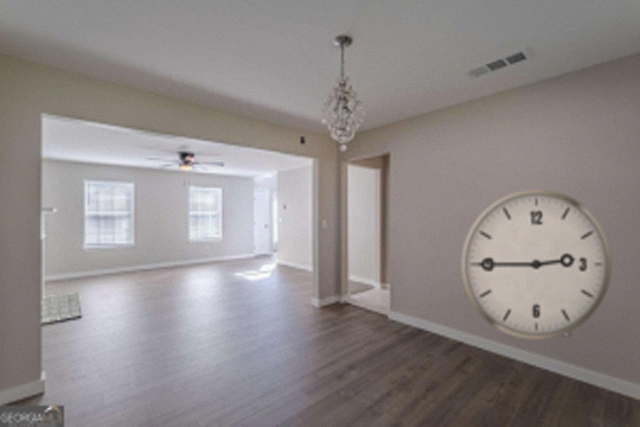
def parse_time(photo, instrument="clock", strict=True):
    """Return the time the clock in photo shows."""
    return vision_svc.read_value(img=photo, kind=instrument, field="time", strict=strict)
2:45
